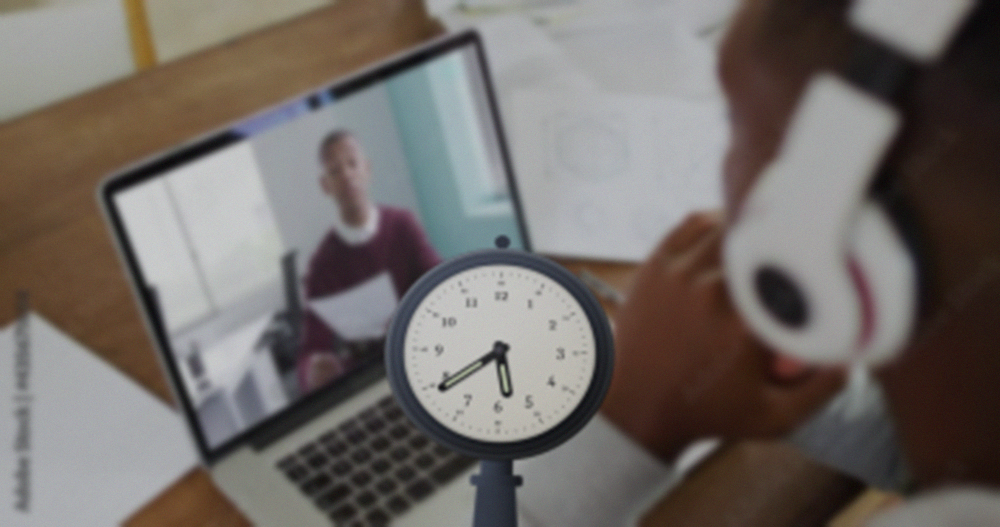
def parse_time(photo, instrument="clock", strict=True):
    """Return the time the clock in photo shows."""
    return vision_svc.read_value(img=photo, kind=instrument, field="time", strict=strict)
5:39
